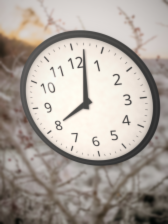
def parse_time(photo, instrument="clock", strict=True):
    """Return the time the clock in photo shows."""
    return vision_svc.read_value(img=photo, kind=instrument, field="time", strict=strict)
8:02
